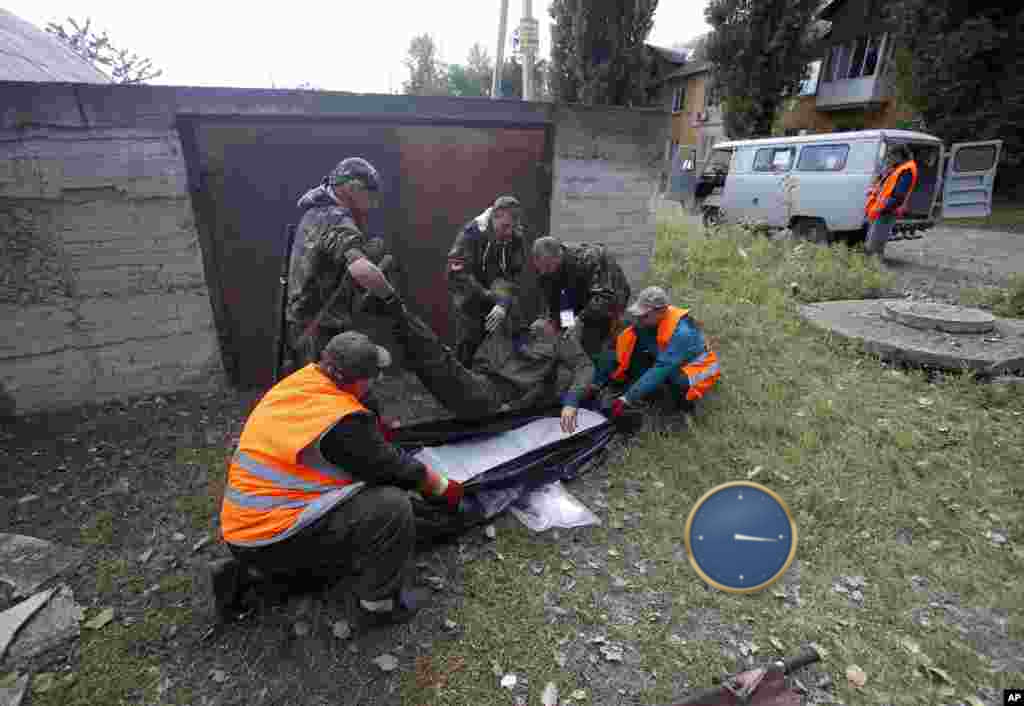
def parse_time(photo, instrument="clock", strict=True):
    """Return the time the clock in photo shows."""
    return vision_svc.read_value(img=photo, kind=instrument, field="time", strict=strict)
3:16
